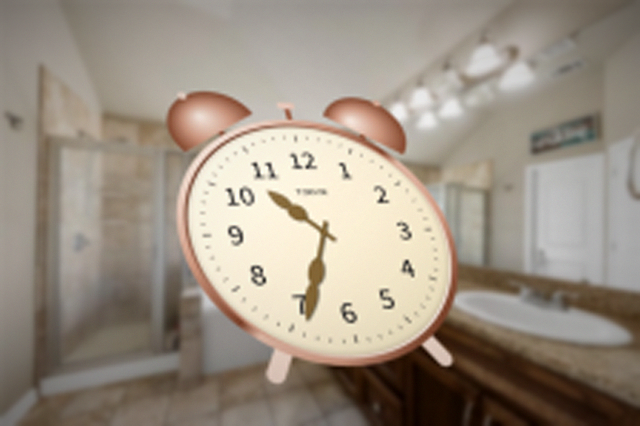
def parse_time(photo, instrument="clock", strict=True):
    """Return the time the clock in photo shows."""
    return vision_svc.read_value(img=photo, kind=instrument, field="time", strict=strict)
10:34
